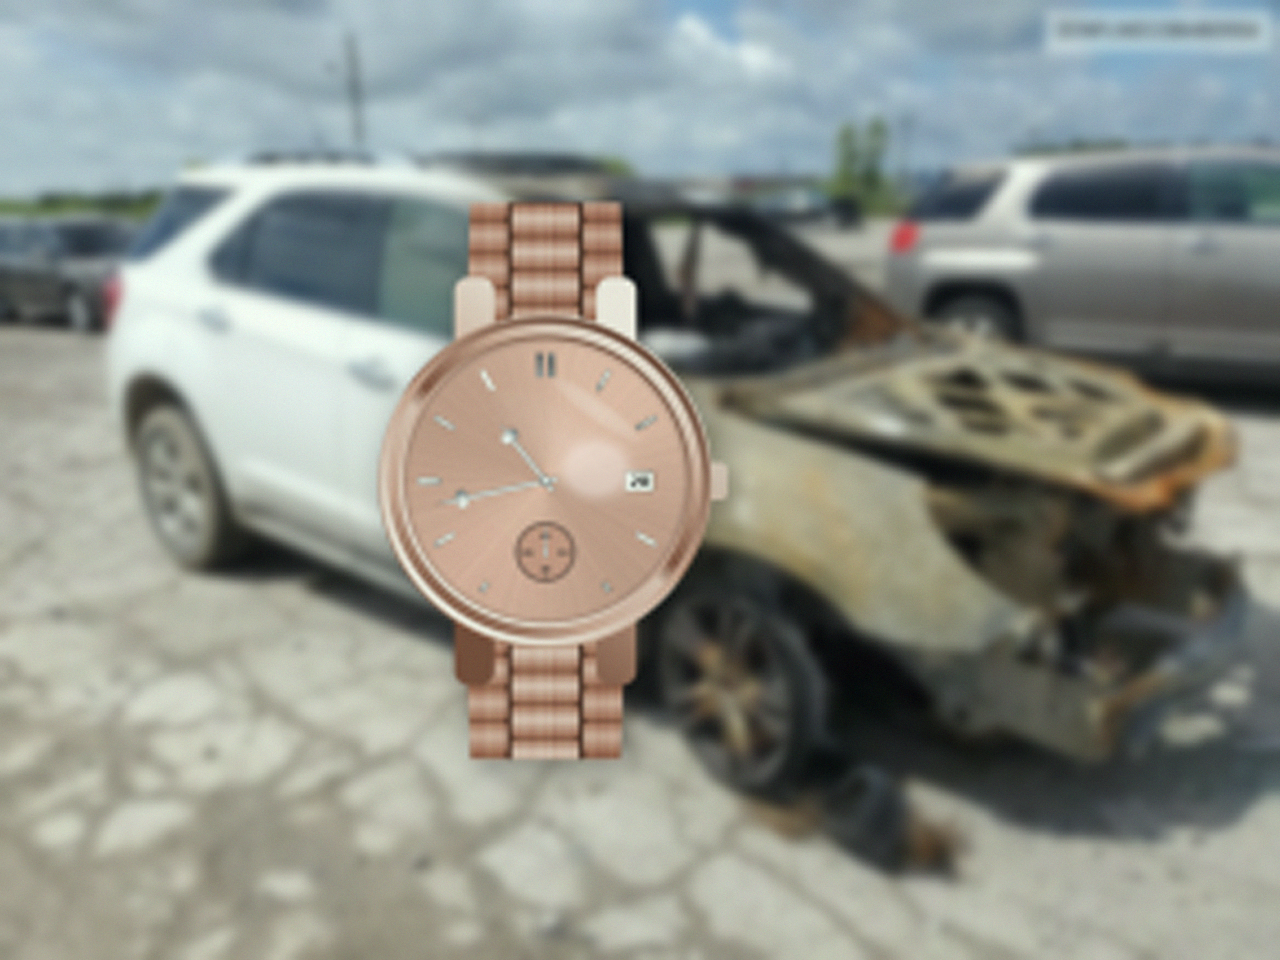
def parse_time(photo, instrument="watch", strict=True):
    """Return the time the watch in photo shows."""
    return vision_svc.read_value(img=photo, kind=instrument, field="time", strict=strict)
10:43
